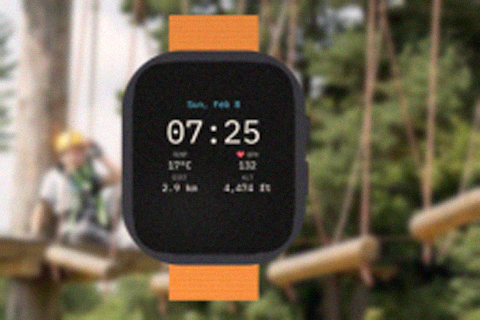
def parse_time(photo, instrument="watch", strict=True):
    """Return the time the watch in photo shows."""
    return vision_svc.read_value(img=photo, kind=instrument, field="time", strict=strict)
7:25
